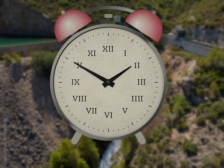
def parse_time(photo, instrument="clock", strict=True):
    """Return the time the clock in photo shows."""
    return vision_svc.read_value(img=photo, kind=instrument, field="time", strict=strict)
1:50
